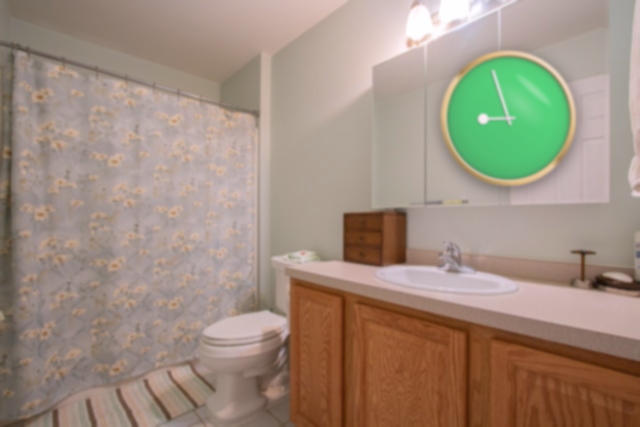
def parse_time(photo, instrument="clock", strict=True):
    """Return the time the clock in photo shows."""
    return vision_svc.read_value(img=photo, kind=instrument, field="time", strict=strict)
8:57
